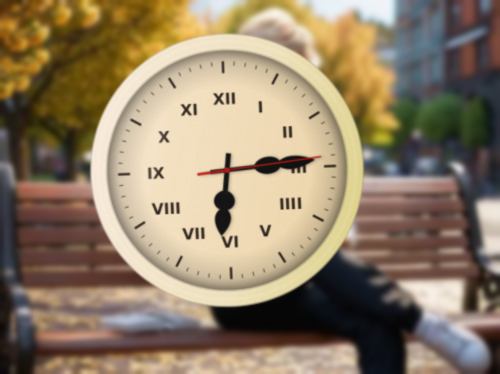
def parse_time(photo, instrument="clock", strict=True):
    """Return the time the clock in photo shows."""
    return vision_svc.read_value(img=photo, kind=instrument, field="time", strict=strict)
6:14:14
